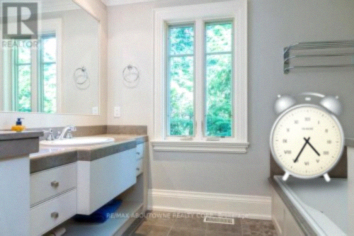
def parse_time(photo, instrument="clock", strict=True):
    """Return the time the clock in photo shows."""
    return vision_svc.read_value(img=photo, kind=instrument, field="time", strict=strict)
4:35
